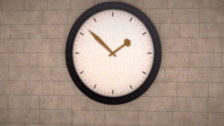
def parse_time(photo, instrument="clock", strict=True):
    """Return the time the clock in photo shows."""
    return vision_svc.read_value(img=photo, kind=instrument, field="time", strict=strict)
1:52
